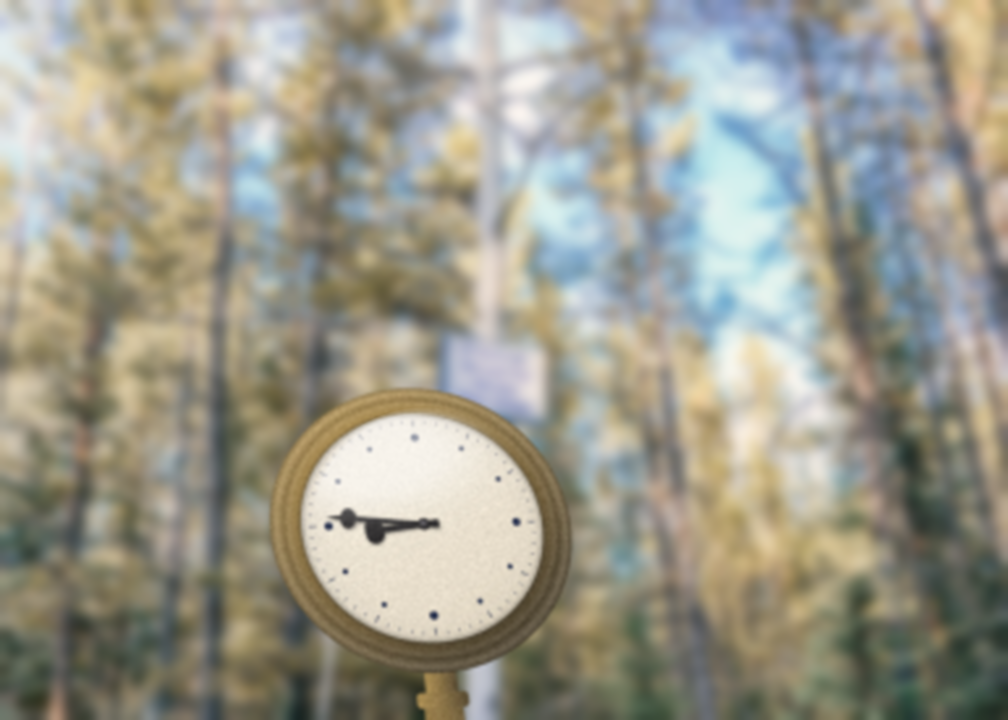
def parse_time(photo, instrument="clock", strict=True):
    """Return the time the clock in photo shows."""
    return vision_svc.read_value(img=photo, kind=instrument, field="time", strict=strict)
8:46
